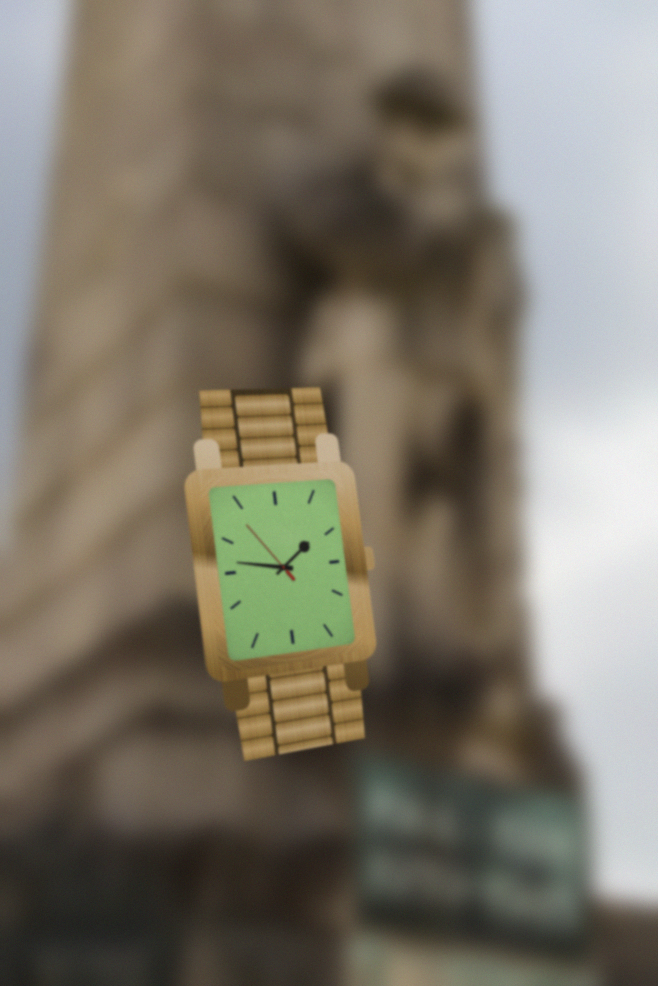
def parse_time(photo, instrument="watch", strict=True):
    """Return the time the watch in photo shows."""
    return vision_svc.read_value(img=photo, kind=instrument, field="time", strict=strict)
1:46:54
